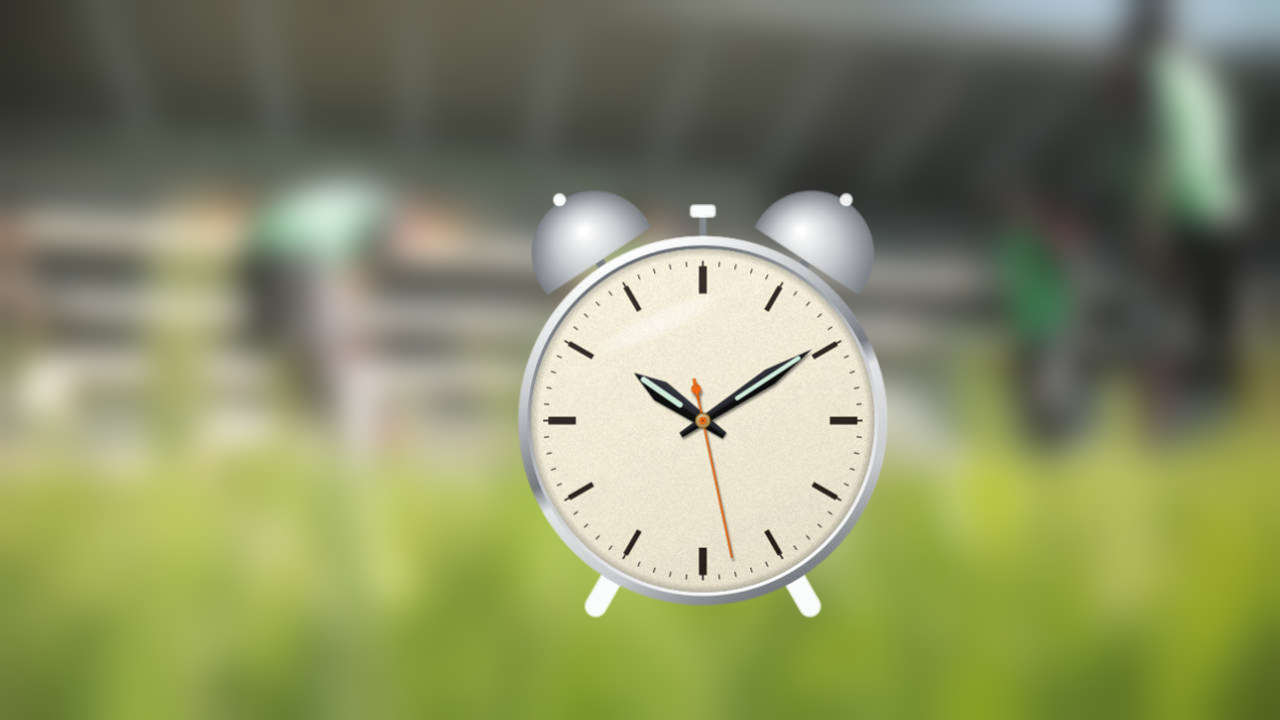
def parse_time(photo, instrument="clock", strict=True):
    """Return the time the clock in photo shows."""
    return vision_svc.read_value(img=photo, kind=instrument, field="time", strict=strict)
10:09:28
